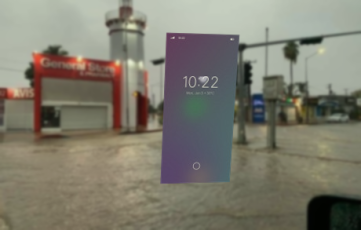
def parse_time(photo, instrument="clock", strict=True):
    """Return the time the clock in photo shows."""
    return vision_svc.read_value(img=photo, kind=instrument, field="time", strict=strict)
10:22
